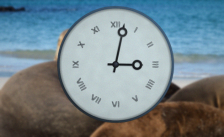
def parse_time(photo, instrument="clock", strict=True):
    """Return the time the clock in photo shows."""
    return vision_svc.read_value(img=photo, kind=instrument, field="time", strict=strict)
3:02
